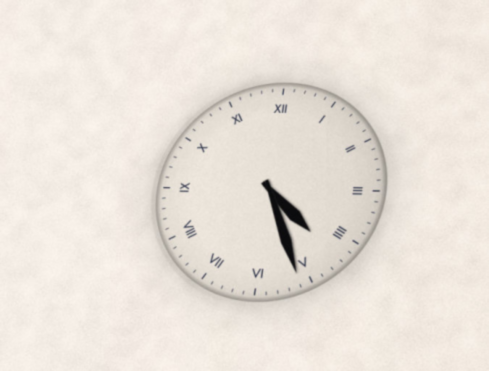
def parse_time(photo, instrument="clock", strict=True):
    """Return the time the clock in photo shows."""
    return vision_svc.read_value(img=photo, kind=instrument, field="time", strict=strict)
4:26
